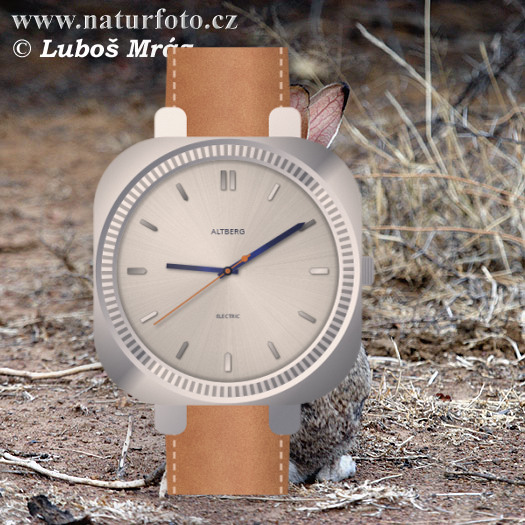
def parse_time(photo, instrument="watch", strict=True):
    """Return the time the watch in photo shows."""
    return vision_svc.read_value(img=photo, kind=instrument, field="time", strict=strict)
9:09:39
